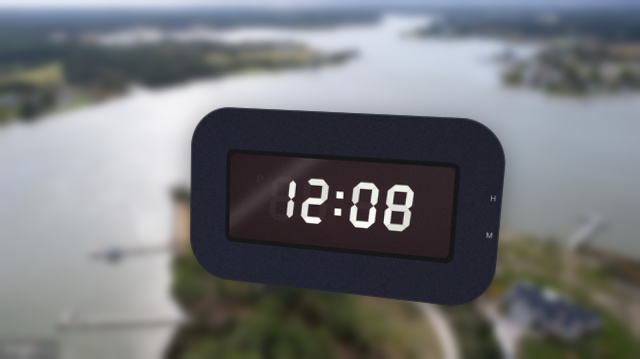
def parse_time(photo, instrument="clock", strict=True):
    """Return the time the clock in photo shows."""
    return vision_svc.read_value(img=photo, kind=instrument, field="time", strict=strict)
12:08
